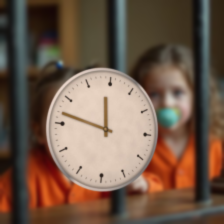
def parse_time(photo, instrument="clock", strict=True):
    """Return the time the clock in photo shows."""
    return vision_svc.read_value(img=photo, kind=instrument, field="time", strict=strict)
11:47
